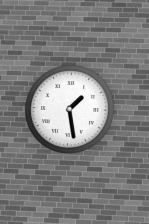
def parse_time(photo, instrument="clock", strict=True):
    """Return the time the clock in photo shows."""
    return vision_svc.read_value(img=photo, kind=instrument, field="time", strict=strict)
1:28
